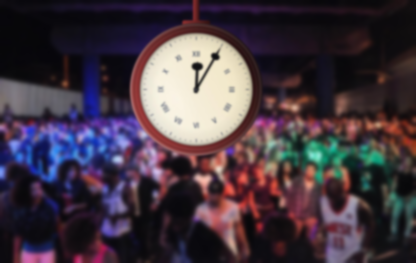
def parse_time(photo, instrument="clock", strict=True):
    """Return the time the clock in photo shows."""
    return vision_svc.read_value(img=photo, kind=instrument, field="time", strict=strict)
12:05
